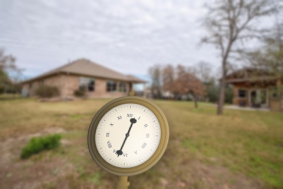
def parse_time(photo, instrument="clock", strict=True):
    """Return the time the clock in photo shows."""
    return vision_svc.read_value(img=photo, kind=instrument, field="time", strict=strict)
12:33
